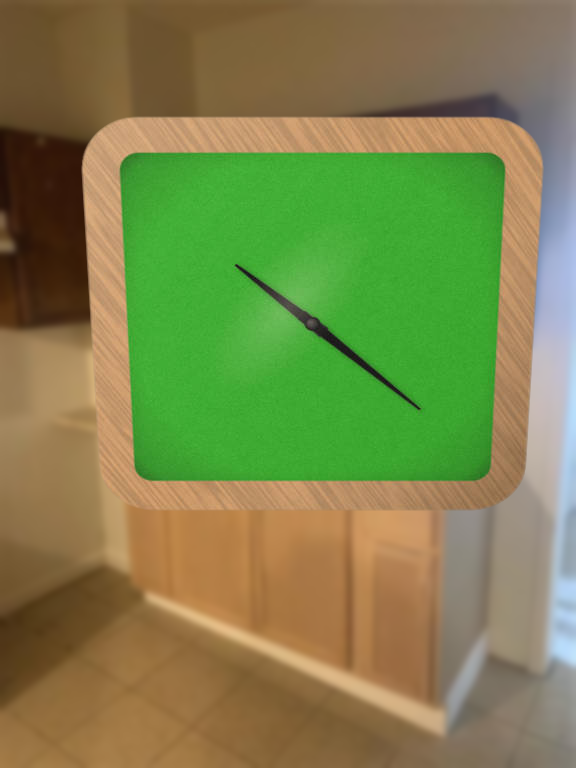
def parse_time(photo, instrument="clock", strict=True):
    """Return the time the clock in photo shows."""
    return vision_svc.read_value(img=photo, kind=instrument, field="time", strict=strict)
10:22
